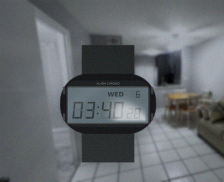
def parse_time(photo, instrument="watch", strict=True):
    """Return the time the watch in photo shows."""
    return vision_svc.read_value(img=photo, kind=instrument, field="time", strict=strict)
3:40:28
